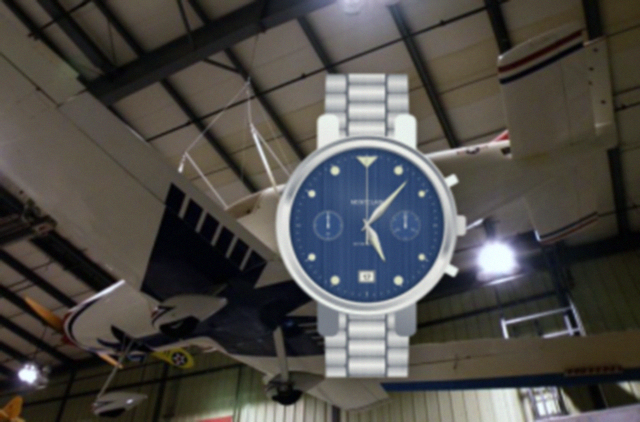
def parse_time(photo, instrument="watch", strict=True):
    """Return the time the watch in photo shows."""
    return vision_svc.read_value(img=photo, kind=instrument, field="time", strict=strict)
5:07
